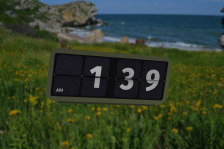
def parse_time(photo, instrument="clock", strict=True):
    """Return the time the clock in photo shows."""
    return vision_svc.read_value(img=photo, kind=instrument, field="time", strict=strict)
1:39
